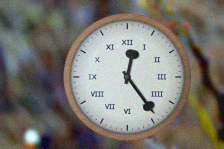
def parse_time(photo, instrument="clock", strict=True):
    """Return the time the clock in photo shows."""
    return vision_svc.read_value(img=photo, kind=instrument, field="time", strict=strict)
12:24
